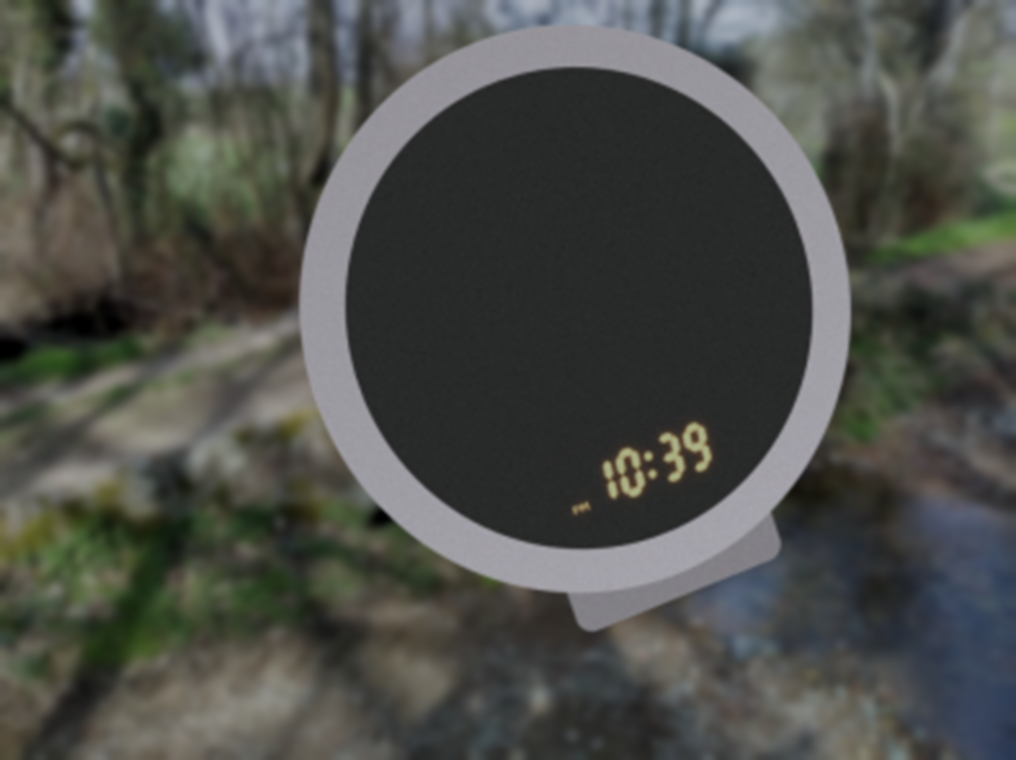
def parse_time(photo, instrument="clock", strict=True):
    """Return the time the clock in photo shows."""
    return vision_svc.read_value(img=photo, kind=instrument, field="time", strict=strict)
10:39
